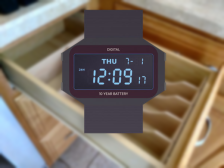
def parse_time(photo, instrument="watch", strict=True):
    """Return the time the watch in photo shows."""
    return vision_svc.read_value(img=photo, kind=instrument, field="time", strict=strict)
12:09:17
